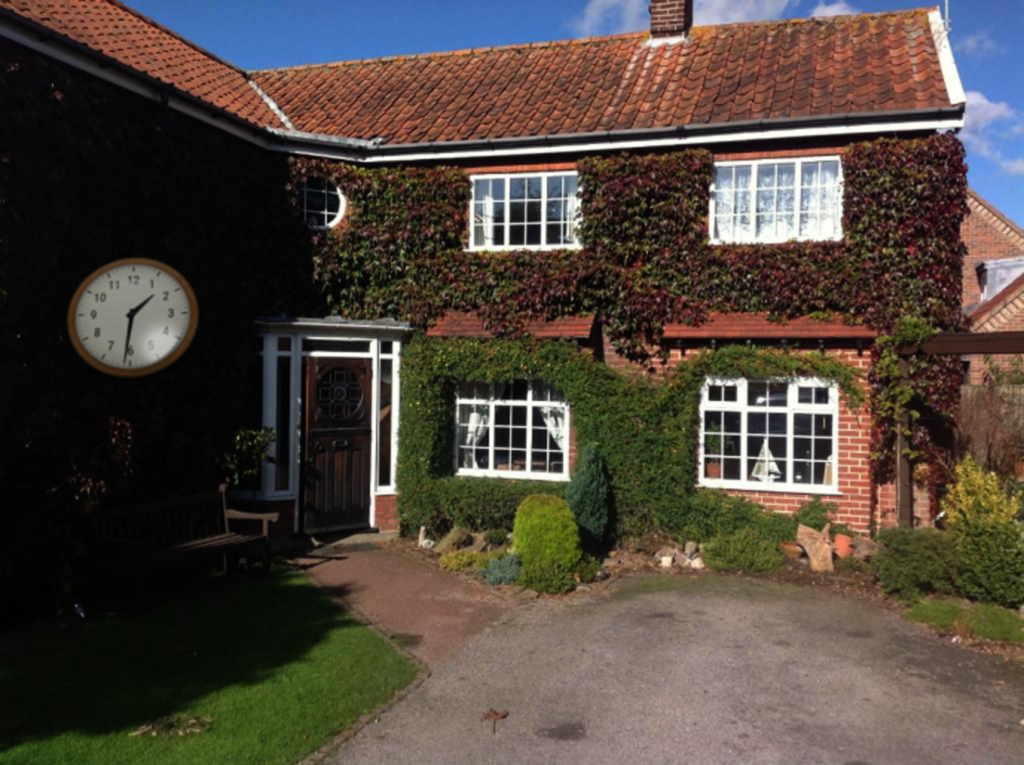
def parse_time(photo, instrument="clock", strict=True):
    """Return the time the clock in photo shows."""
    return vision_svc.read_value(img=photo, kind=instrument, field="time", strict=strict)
1:31
